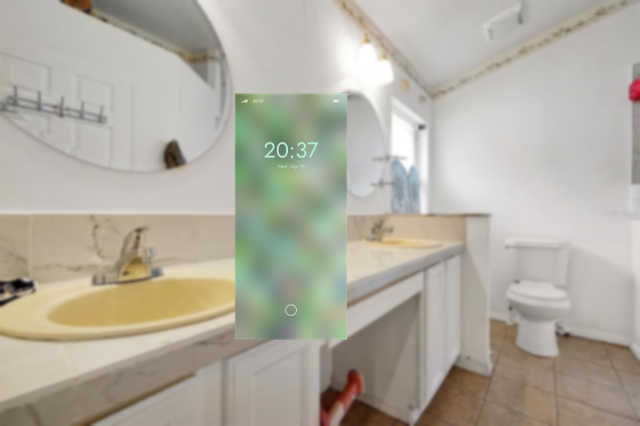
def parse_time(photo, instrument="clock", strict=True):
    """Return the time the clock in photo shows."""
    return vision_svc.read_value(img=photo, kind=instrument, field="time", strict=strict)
20:37
